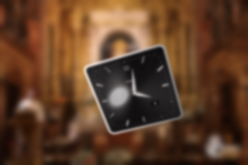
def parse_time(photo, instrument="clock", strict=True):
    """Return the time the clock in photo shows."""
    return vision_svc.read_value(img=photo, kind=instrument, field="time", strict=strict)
4:02
